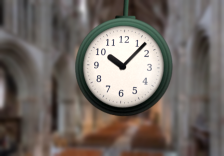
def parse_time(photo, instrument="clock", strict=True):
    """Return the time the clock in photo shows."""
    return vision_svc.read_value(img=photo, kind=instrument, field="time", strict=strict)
10:07
